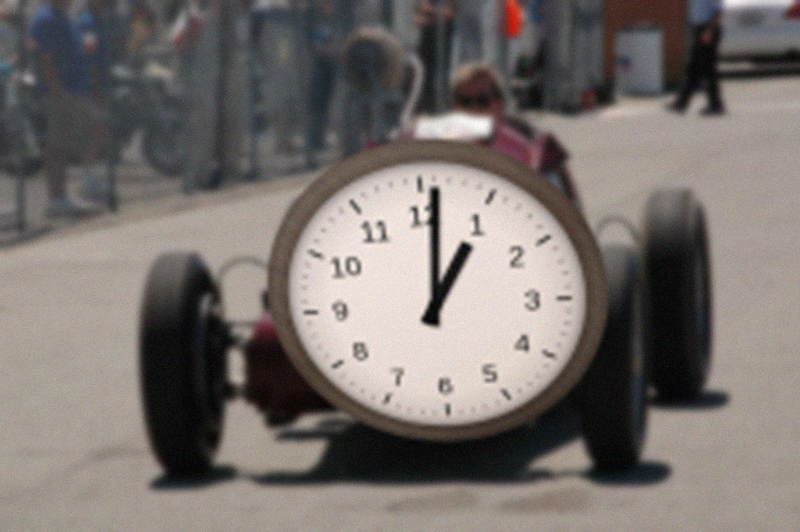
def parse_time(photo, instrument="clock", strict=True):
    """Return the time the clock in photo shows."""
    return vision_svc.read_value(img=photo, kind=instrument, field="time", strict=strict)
1:01
